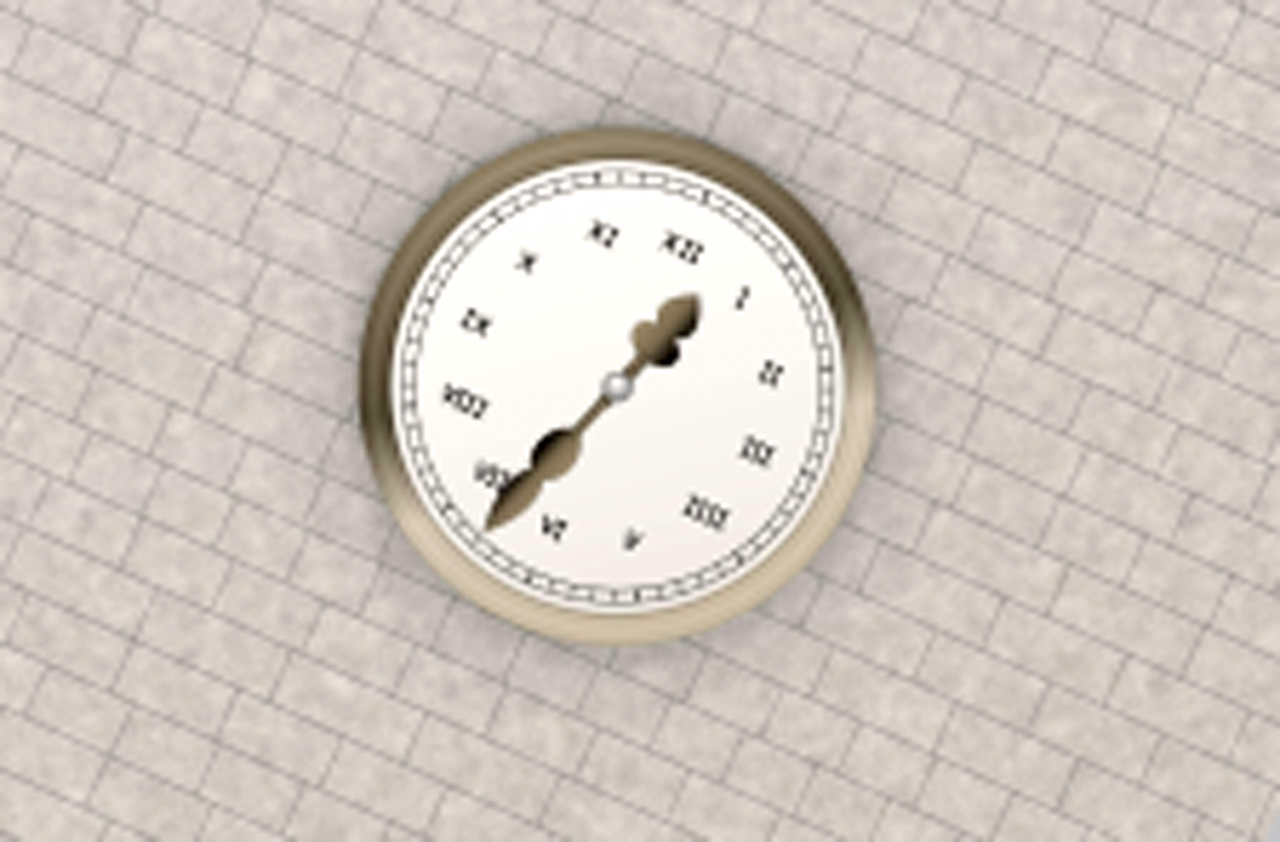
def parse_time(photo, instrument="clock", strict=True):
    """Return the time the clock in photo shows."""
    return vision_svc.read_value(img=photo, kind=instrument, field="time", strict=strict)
12:33
